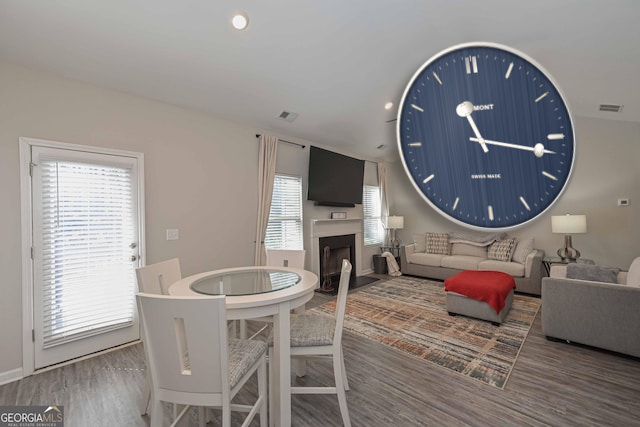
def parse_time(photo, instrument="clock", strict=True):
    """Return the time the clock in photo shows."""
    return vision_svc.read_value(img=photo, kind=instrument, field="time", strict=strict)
11:17
